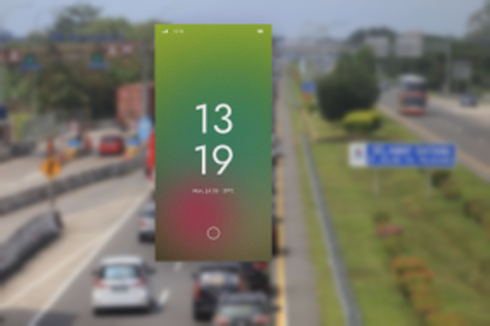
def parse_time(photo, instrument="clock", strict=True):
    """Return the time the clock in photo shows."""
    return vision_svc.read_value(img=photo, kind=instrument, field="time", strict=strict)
13:19
